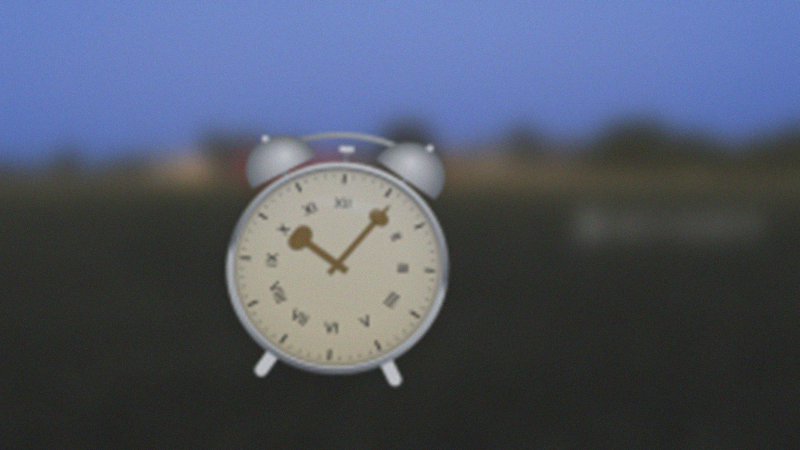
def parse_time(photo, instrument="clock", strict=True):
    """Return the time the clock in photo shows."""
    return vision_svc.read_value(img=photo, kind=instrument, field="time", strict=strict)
10:06
